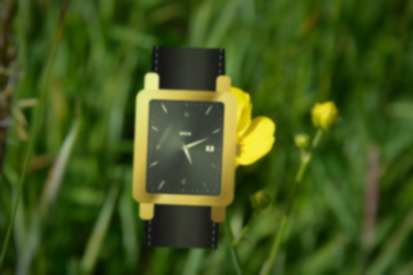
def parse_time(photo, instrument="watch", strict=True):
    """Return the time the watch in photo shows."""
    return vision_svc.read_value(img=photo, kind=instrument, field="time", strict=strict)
5:11
